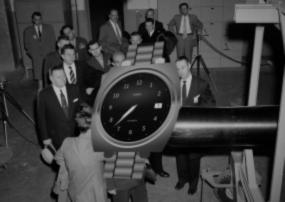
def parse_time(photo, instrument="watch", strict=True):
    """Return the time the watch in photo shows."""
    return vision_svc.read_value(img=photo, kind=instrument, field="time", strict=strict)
7:37
